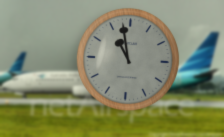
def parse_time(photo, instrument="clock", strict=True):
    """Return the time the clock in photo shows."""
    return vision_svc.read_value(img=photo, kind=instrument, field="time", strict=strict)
10:58
